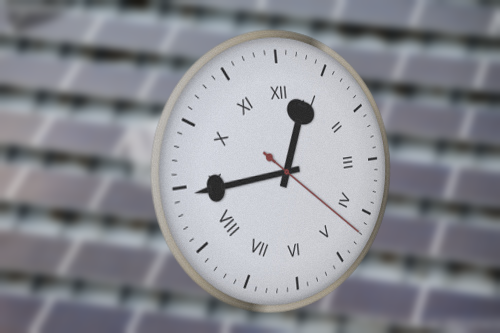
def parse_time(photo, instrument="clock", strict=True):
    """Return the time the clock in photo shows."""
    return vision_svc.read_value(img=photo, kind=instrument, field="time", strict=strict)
12:44:22
